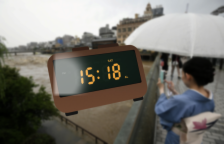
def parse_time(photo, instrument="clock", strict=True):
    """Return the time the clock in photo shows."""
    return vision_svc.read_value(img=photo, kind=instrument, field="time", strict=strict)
15:18
